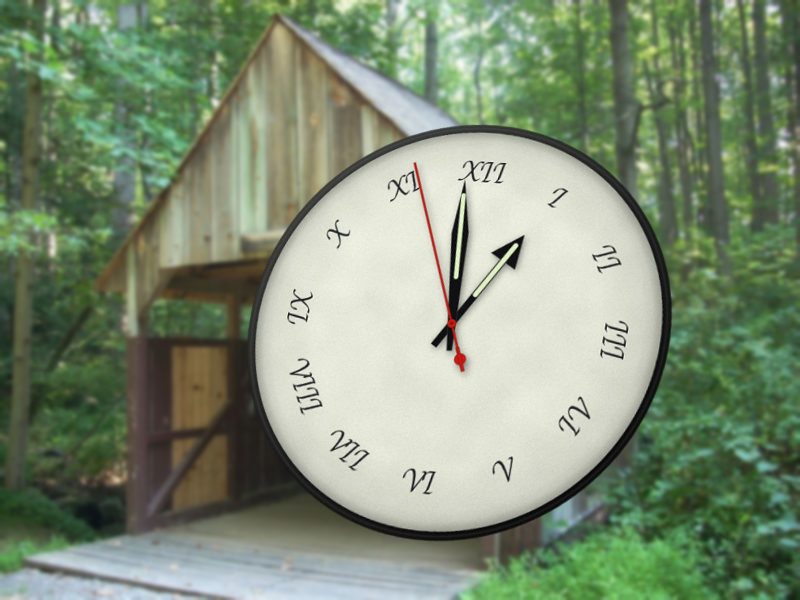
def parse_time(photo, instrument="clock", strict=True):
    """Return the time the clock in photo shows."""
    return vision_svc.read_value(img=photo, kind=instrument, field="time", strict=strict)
12:58:56
